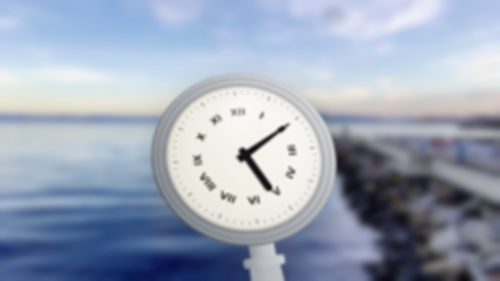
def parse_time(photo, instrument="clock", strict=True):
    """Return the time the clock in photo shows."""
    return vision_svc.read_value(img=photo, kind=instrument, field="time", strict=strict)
5:10
